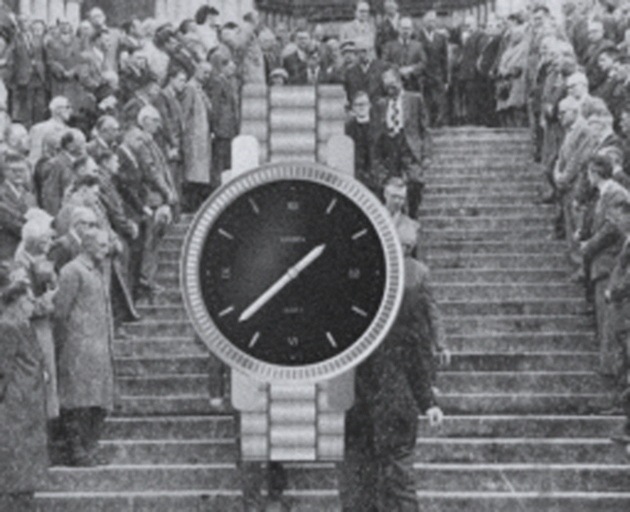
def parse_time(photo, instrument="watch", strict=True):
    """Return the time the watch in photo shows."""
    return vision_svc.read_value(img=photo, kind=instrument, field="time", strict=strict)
1:38
